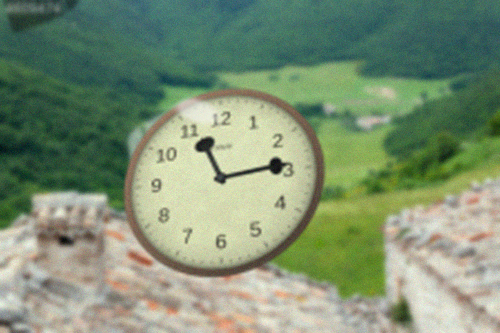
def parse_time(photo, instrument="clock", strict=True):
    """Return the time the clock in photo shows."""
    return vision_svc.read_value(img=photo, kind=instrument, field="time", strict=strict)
11:14
